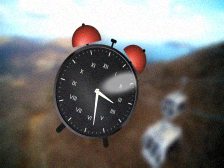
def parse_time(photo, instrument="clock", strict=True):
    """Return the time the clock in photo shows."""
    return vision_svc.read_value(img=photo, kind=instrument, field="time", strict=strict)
3:28
